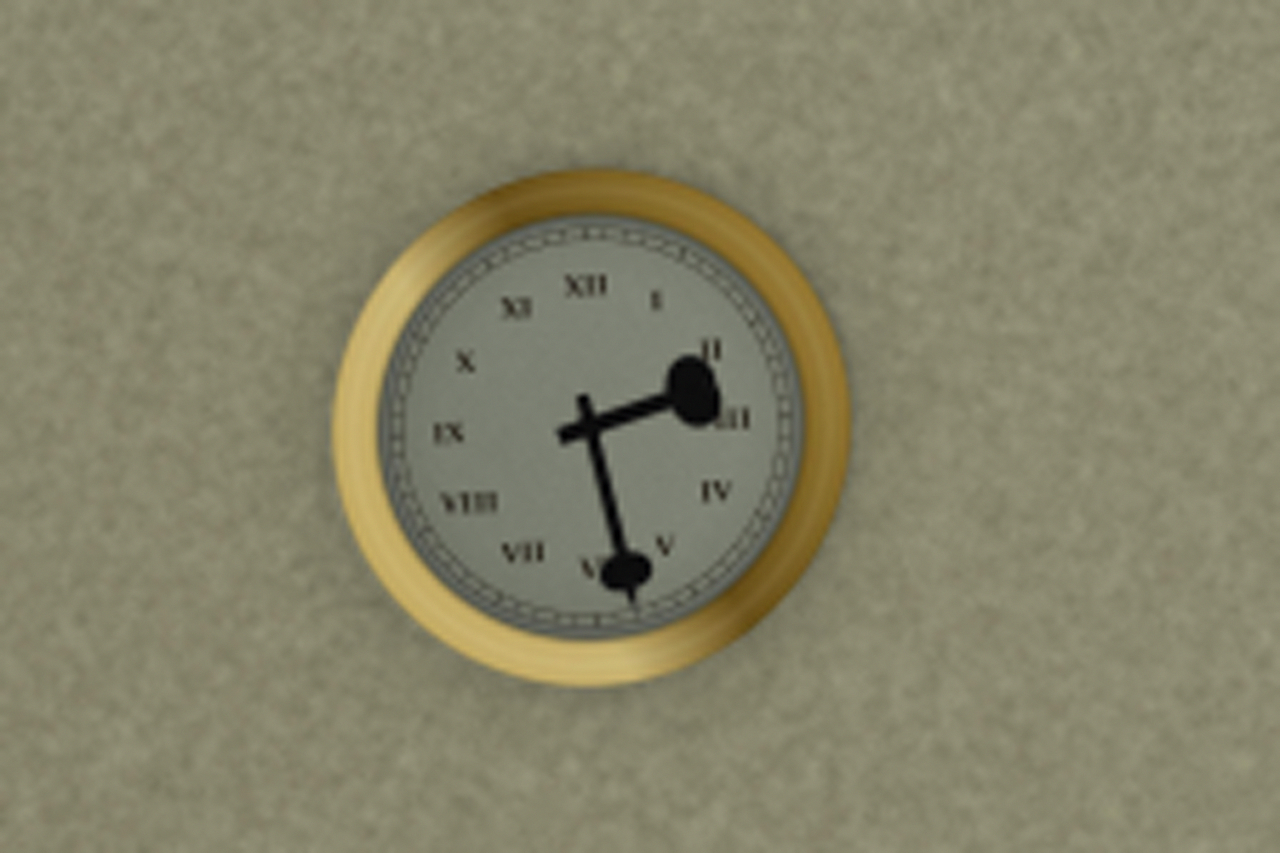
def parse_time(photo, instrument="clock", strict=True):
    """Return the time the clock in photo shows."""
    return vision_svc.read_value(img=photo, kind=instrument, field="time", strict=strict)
2:28
